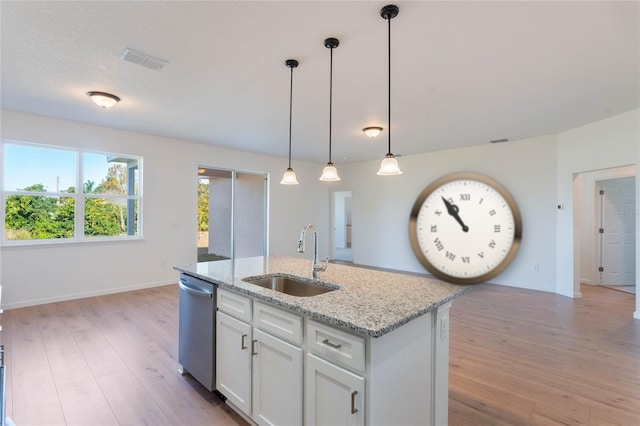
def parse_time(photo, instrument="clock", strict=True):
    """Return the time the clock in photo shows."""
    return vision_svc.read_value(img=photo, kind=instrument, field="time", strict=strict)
10:54
